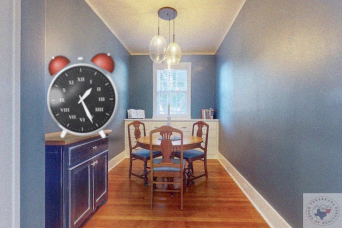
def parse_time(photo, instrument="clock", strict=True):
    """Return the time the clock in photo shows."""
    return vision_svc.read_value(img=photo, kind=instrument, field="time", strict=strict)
1:26
